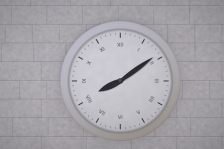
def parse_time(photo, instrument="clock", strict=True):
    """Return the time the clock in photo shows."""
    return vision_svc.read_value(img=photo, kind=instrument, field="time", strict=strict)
8:09
